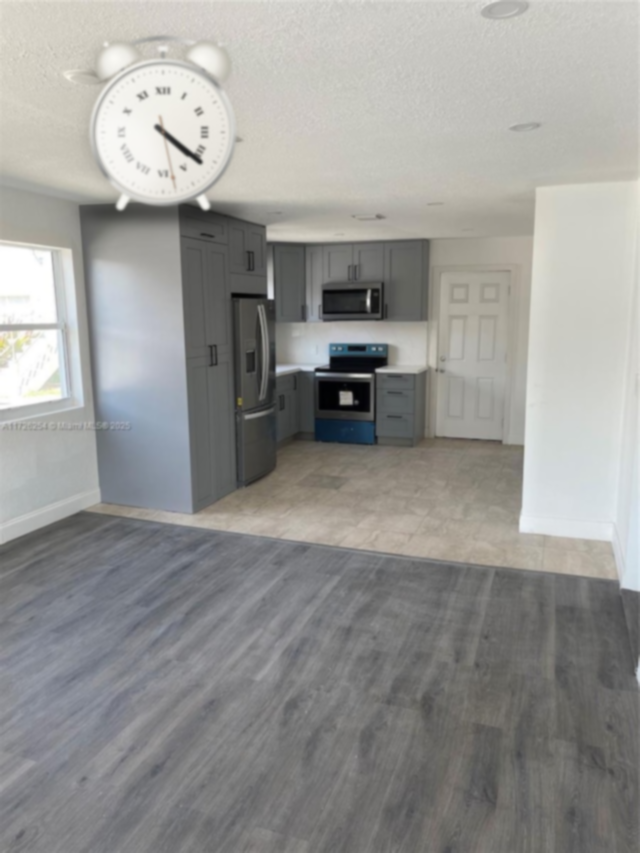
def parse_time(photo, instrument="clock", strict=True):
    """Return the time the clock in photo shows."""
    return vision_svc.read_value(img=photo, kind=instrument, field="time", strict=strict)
4:21:28
